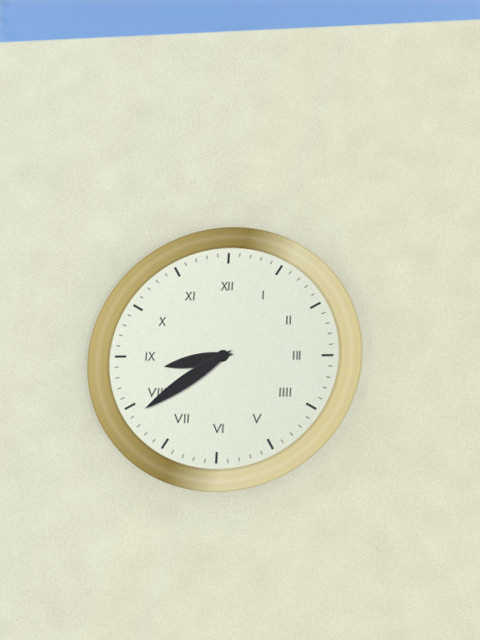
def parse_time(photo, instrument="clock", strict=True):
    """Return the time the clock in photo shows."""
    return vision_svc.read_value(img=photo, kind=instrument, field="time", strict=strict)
8:39
